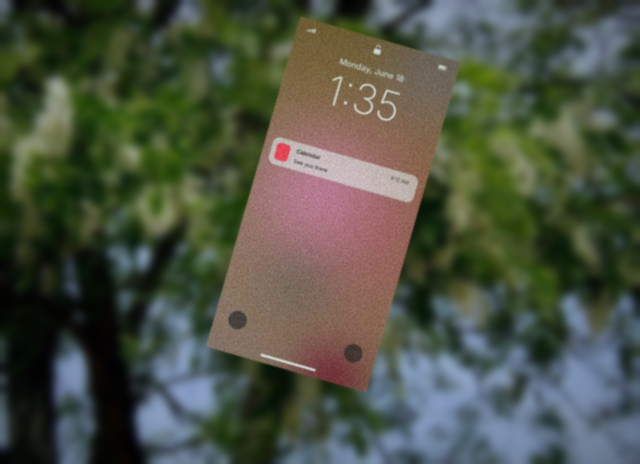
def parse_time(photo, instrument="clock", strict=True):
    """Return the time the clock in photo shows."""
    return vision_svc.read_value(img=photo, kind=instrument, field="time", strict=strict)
1:35
